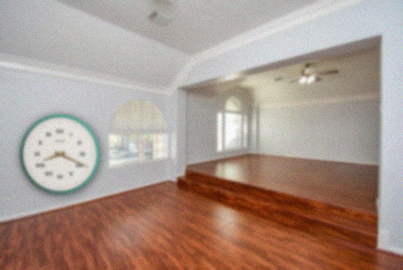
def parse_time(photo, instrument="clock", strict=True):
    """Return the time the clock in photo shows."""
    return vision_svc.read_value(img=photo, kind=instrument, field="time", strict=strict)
8:19
